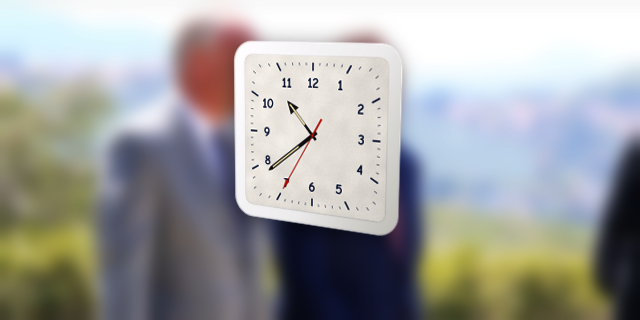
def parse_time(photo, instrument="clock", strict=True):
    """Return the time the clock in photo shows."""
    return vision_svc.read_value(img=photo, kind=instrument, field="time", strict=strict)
10:38:35
